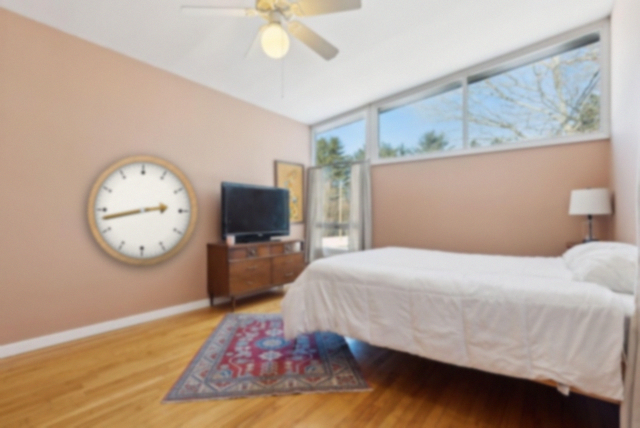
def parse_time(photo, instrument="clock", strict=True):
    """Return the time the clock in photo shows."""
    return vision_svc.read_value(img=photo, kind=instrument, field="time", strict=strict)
2:43
